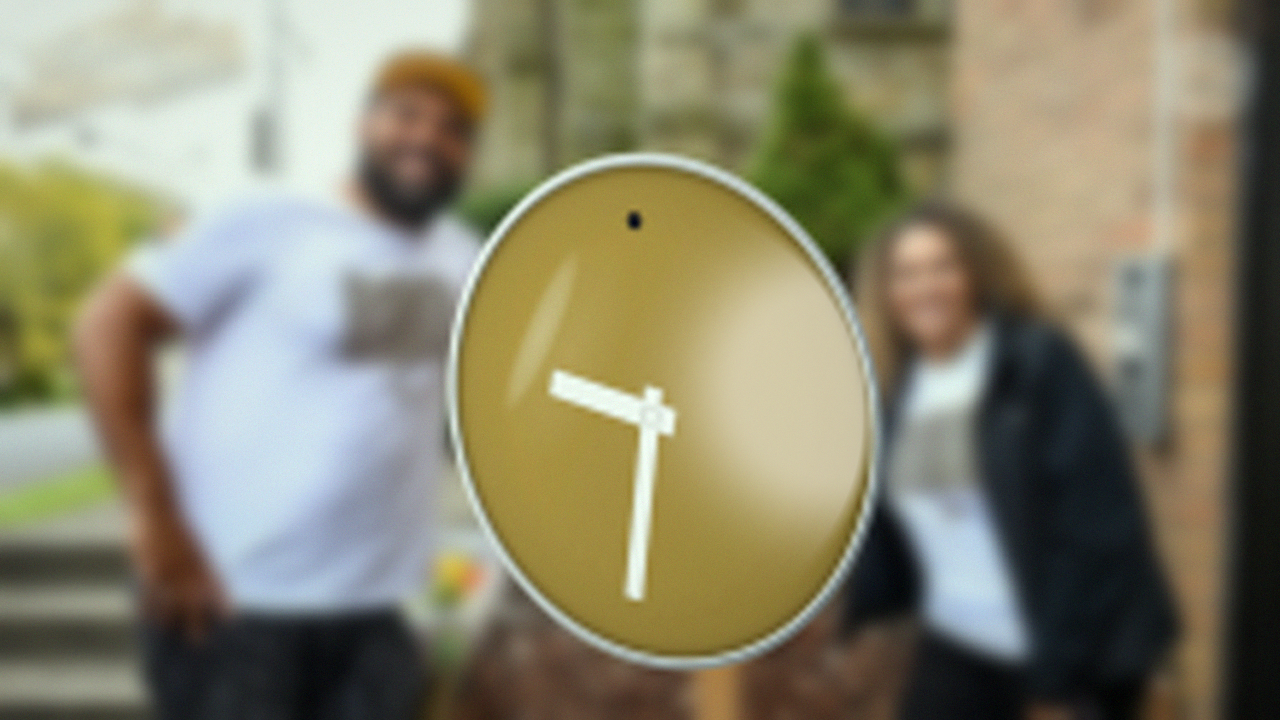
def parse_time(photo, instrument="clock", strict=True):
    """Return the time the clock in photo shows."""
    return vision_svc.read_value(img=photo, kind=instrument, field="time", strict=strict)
9:32
